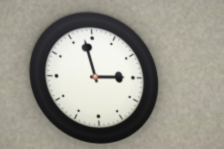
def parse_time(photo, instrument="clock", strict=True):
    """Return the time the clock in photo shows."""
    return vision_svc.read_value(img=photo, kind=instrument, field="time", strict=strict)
2:58
